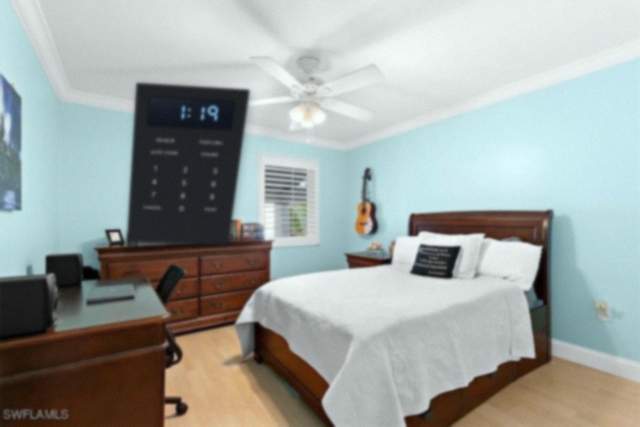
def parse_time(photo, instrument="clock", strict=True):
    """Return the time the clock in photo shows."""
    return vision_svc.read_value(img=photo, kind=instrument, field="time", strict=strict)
1:19
